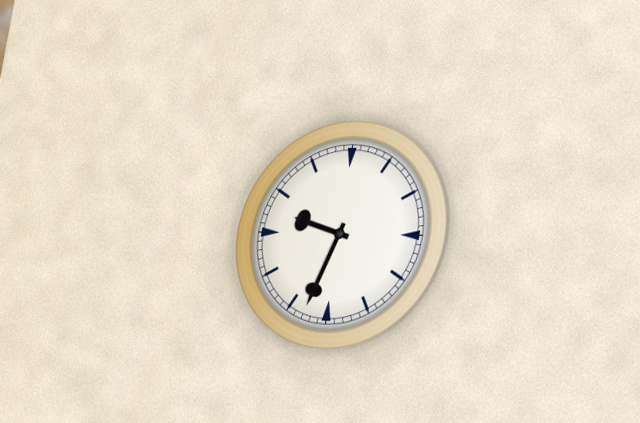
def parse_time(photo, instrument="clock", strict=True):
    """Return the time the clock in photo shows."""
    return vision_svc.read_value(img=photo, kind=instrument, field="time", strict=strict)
9:33
